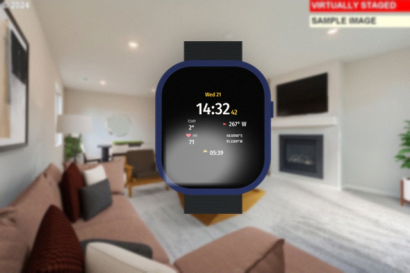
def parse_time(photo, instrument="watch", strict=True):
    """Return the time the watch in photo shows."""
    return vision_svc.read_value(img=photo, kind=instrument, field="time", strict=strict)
14:32
